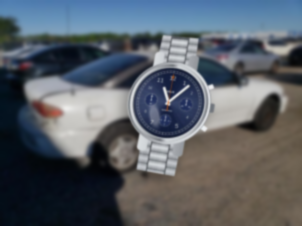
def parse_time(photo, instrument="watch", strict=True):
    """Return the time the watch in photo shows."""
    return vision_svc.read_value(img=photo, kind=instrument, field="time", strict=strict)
11:07
